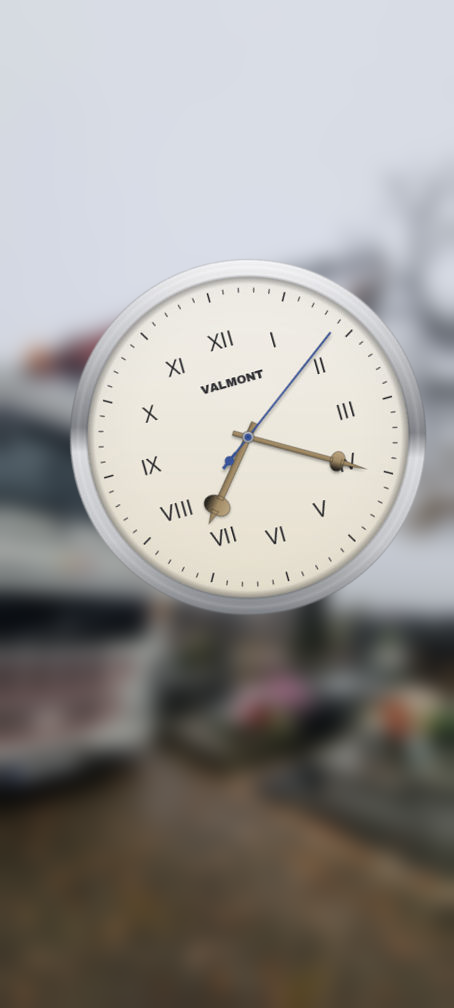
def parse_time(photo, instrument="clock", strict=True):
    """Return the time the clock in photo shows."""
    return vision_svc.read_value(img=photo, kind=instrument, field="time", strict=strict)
7:20:09
